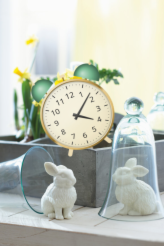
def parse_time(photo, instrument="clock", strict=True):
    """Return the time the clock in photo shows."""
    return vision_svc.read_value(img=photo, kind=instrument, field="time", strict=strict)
4:08
